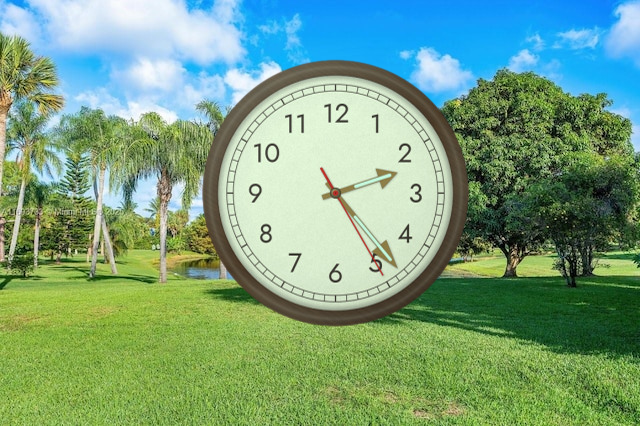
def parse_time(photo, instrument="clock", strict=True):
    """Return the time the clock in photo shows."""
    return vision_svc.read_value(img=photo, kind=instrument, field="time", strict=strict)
2:23:25
